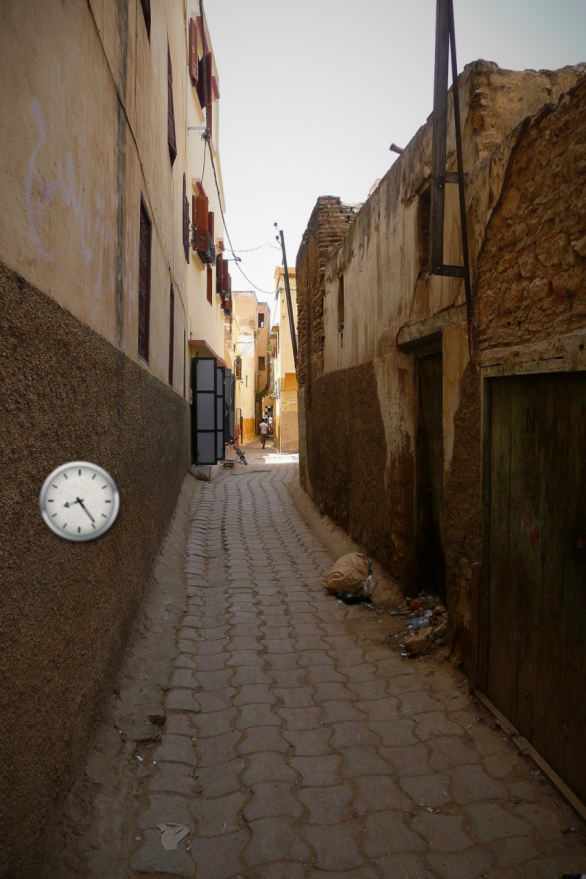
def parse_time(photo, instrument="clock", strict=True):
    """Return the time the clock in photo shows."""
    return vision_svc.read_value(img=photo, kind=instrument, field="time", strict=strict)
8:24
